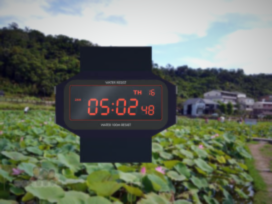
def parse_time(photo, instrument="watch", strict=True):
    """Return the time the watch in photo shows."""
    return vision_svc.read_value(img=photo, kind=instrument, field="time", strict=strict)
5:02:48
